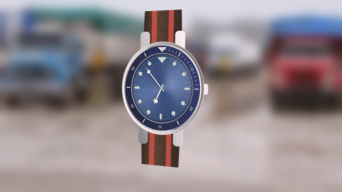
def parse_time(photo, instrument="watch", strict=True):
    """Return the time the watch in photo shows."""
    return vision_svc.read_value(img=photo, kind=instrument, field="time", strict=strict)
6:53
